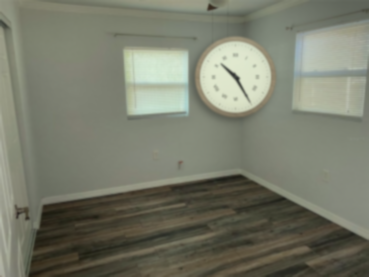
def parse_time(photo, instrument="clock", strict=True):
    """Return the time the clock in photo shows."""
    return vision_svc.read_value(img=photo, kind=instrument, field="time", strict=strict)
10:25
